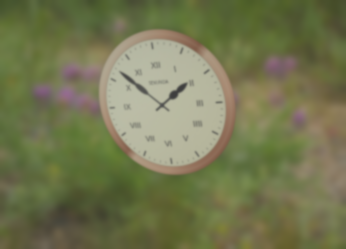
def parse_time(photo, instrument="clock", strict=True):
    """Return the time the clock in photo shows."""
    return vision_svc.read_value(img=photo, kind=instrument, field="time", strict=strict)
1:52
